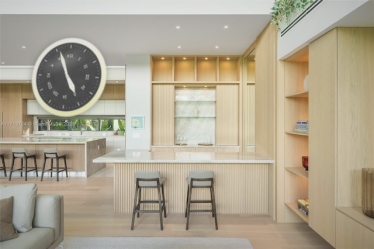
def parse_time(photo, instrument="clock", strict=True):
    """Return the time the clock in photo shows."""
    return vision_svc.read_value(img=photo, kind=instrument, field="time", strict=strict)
4:56
